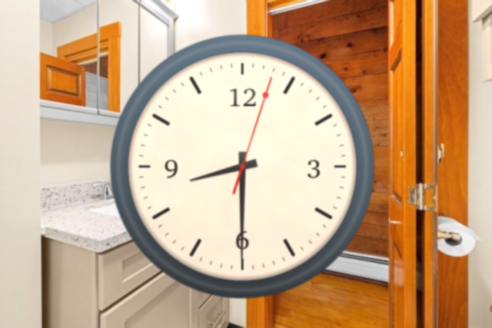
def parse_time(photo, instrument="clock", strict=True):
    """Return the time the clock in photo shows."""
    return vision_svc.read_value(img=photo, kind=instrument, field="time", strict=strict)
8:30:03
